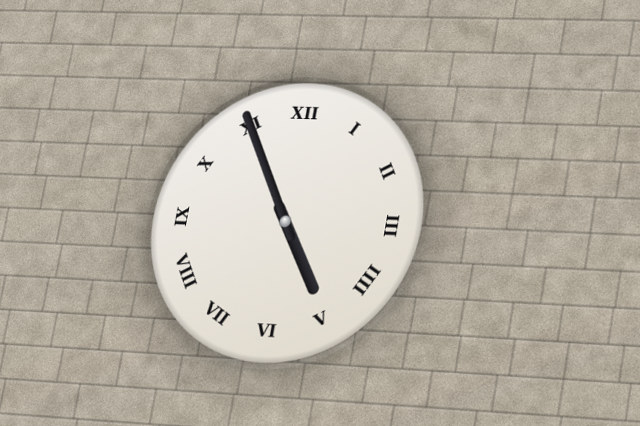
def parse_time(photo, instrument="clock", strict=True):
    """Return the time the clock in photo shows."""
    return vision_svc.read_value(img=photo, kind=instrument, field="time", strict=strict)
4:55
